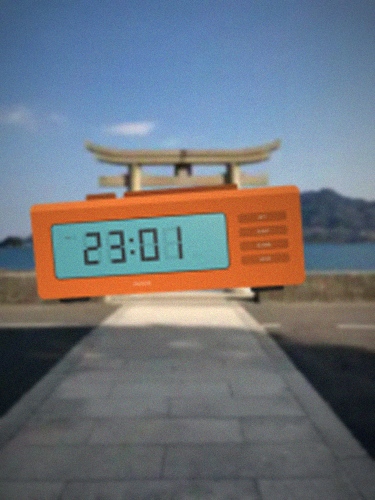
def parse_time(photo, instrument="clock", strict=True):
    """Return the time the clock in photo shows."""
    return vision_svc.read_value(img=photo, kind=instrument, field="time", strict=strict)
23:01
